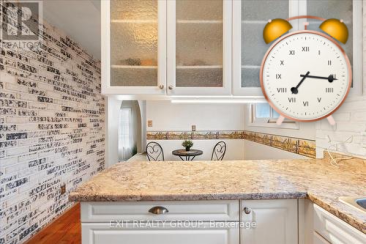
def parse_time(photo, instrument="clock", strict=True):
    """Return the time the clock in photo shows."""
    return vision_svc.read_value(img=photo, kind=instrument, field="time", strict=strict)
7:16
